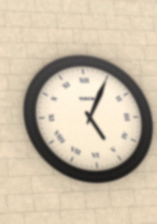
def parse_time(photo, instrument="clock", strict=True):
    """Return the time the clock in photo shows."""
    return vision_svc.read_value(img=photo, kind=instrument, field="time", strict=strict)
5:05
